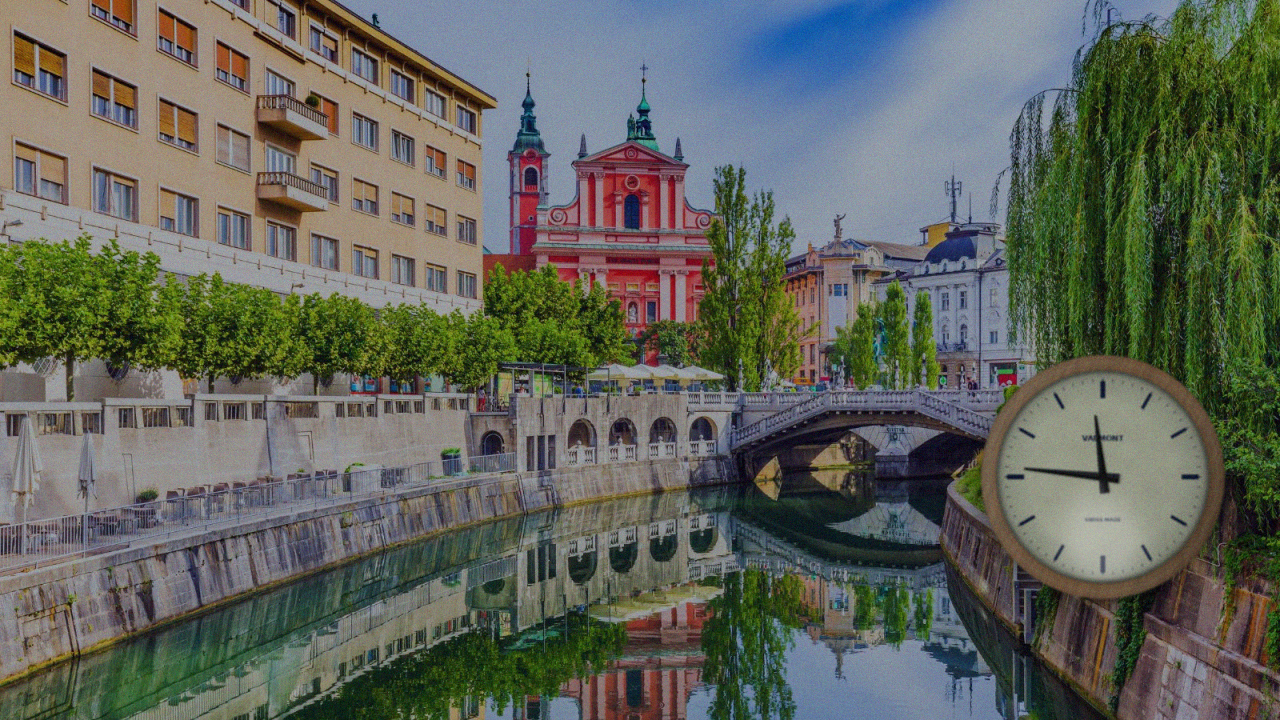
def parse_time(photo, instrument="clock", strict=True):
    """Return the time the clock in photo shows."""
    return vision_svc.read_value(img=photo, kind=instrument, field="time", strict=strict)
11:46
